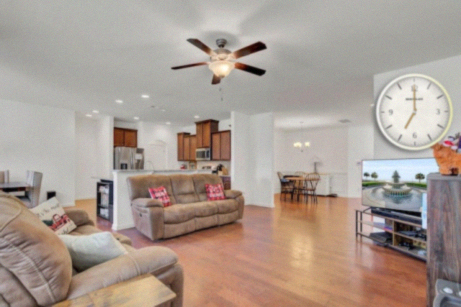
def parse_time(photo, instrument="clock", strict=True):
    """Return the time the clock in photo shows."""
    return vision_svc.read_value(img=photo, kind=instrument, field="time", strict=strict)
7:00
